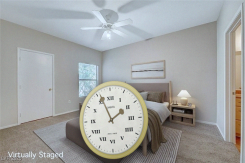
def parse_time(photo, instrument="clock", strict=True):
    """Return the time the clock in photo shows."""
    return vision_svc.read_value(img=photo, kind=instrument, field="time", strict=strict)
1:56
